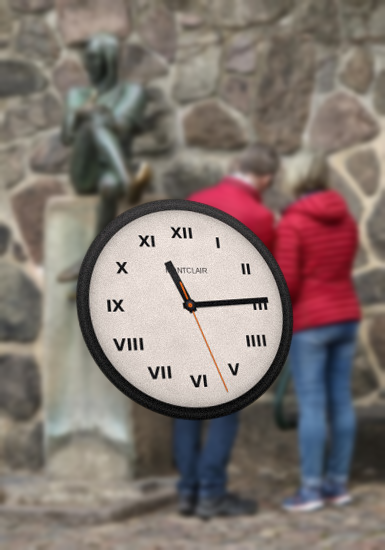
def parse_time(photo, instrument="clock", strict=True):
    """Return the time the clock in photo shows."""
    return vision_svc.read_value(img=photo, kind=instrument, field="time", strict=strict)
11:14:27
